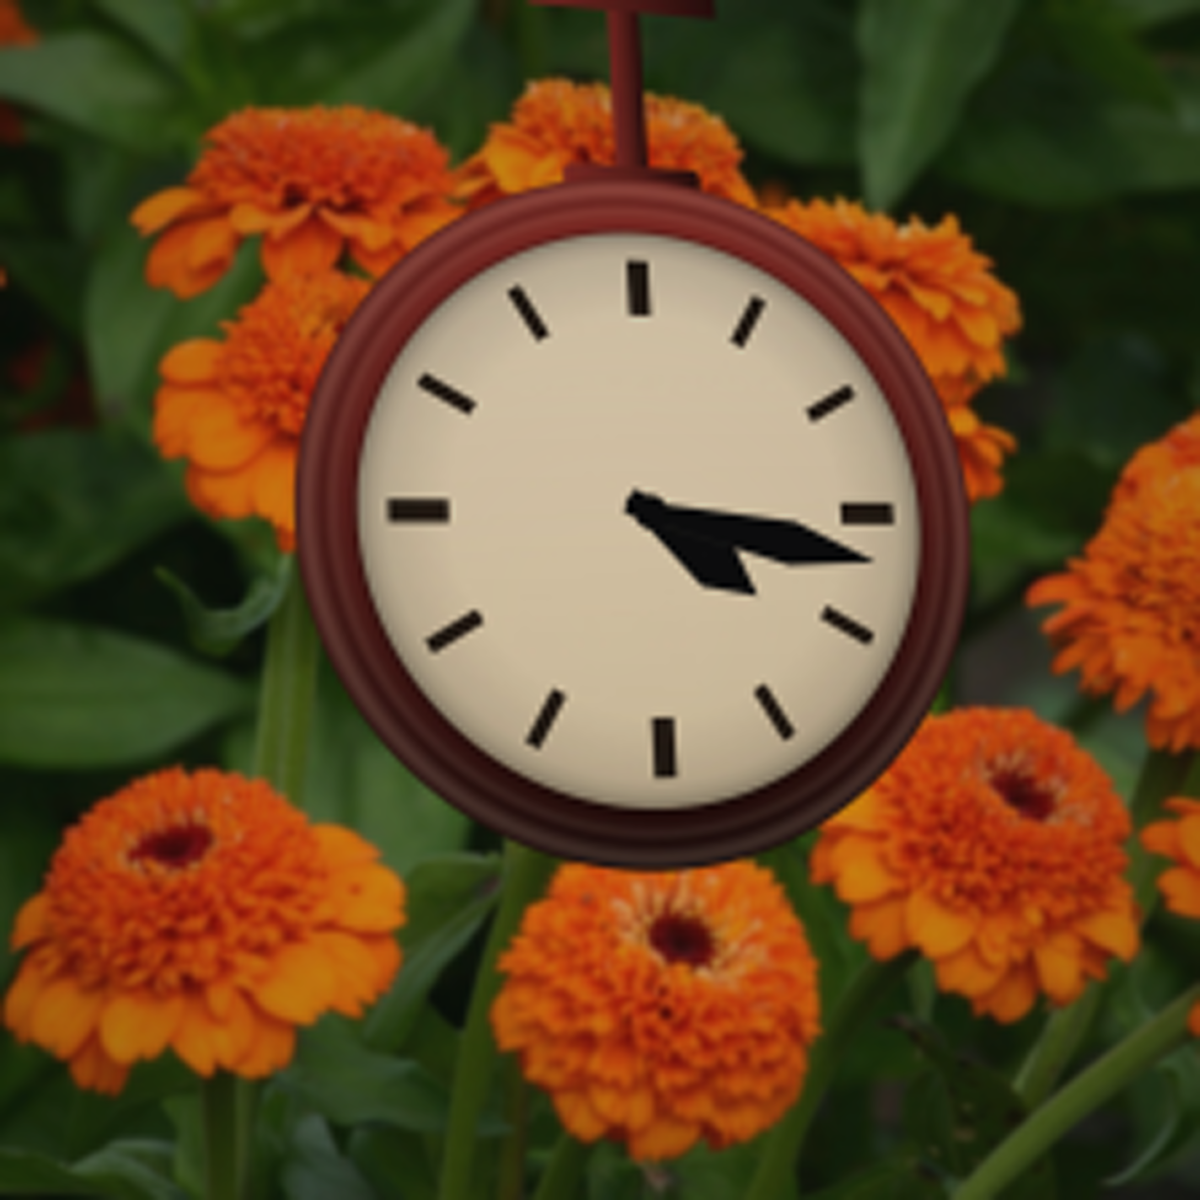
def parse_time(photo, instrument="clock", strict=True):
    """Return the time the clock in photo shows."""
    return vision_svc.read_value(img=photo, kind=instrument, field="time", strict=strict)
4:17
